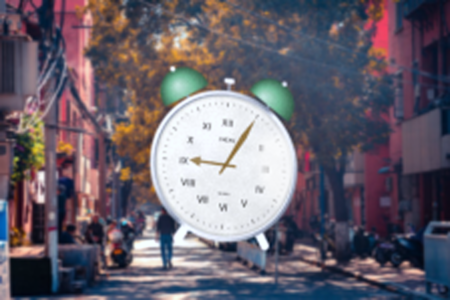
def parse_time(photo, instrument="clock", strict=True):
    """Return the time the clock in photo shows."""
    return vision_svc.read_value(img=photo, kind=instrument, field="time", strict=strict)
9:05
